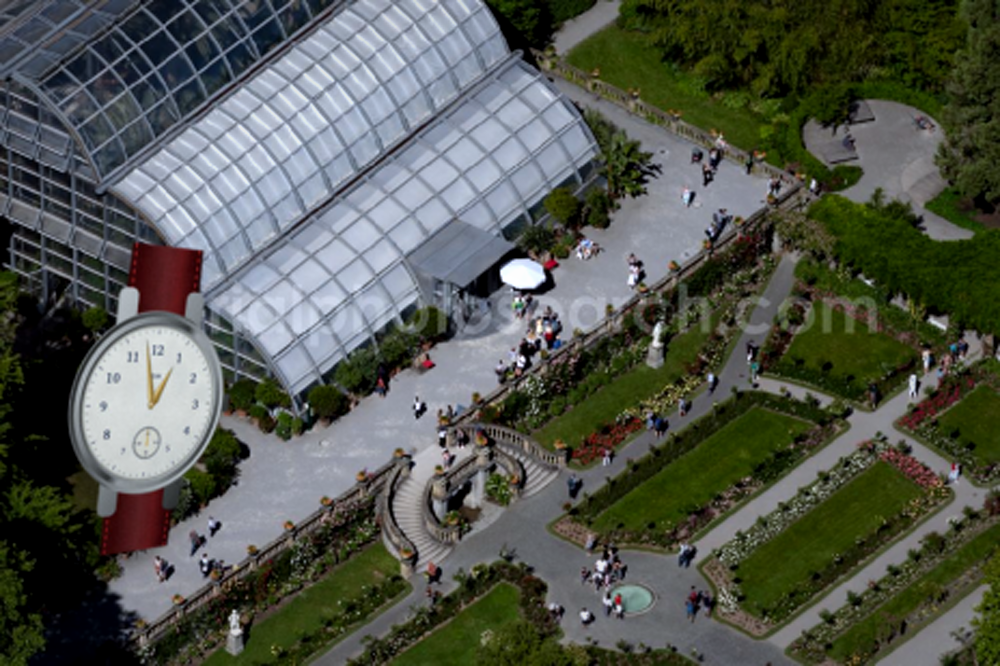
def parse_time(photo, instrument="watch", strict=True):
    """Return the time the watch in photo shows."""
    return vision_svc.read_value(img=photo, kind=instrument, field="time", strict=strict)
12:58
